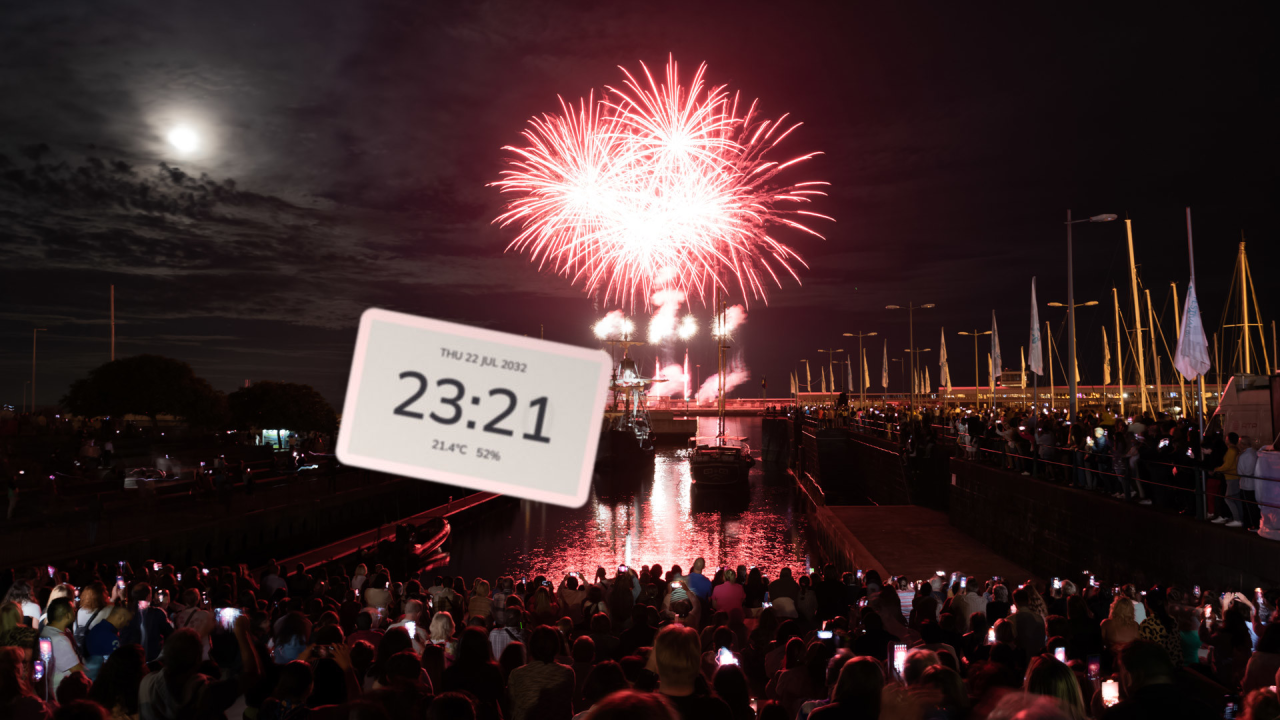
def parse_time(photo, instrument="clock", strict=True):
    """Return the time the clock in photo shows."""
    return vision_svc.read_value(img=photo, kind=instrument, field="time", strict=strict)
23:21
